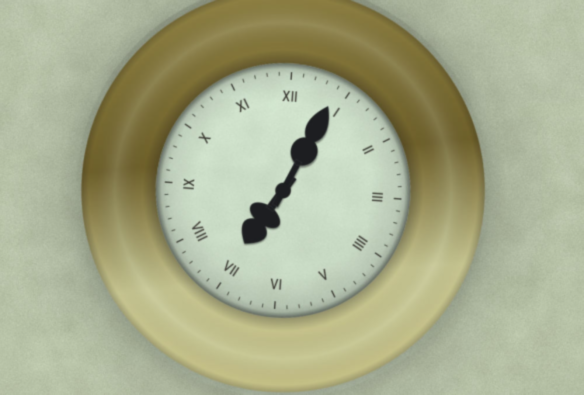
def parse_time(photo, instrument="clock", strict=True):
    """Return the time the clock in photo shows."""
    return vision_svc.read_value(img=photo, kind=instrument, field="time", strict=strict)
7:04
